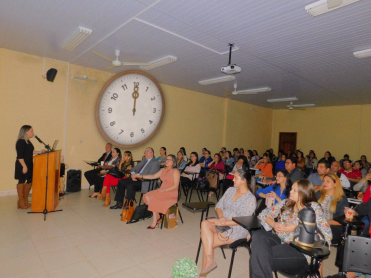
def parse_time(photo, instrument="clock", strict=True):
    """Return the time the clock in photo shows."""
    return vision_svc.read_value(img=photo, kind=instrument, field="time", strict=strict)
12:00
